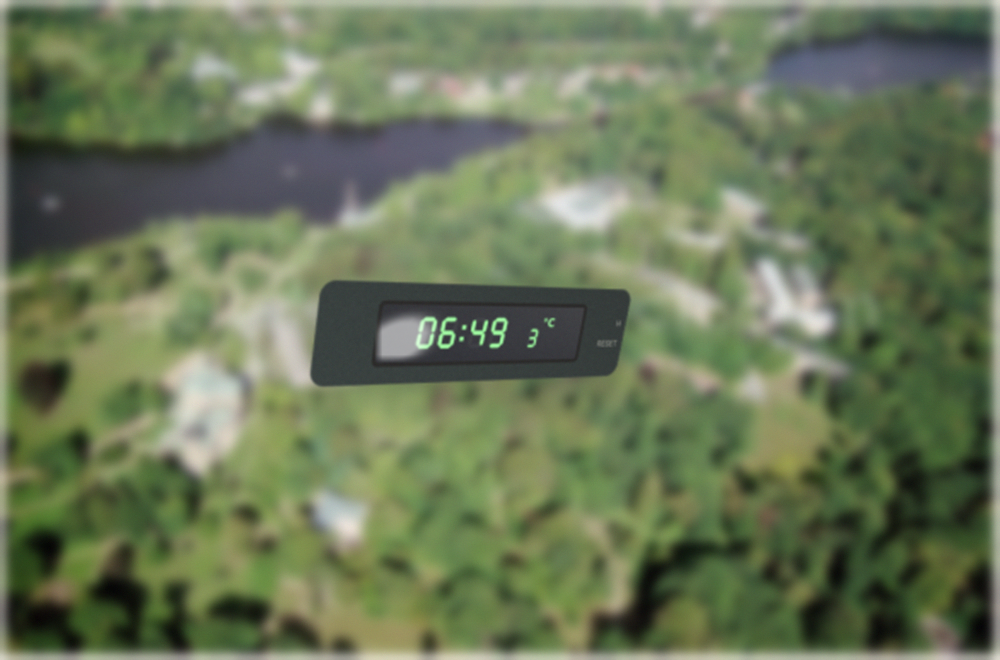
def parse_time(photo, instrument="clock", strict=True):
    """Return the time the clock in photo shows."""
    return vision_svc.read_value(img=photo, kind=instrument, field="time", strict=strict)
6:49
